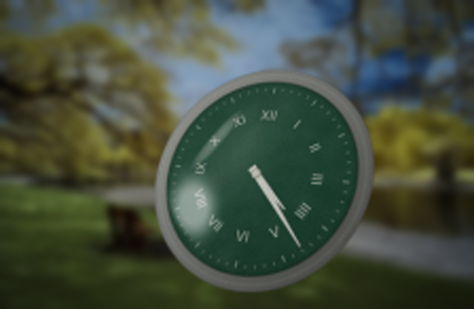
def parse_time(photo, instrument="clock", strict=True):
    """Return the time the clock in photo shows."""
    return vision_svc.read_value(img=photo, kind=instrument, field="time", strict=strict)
4:23
